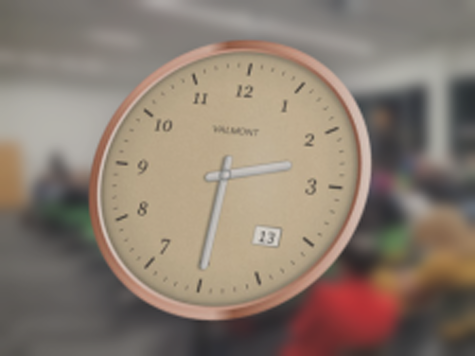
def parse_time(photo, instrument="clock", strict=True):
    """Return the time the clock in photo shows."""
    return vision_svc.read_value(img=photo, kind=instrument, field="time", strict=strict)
2:30
